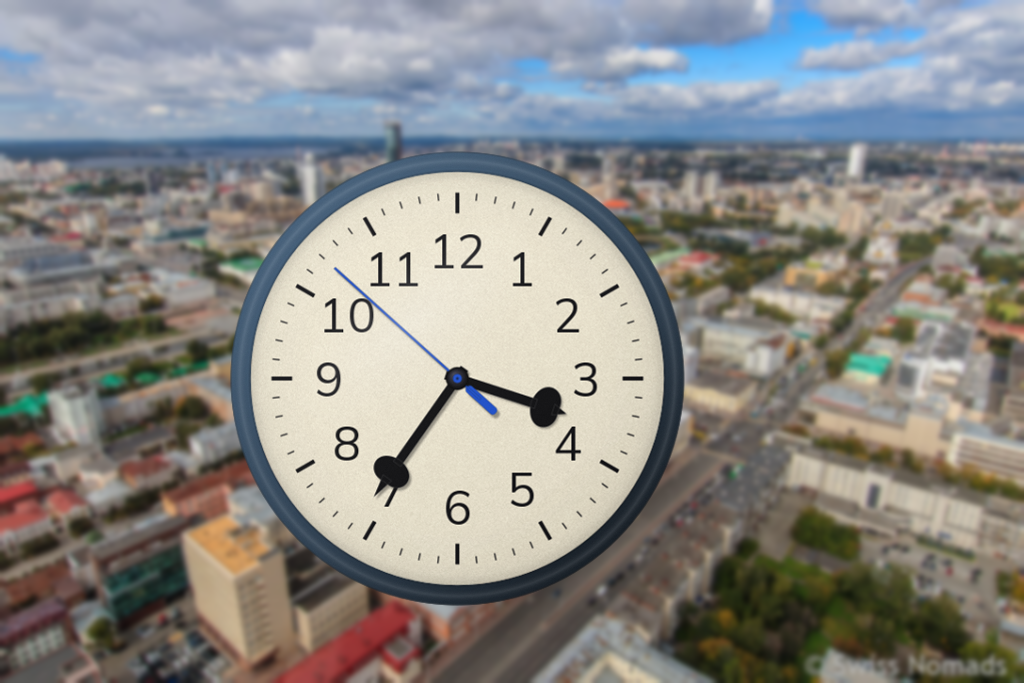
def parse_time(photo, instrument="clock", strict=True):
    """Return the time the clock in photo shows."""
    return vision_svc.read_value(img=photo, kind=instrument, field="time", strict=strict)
3:35:52
